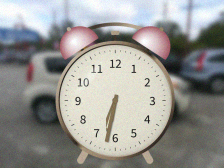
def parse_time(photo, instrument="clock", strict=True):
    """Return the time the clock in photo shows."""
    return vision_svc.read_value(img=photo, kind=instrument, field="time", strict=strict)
6:32
